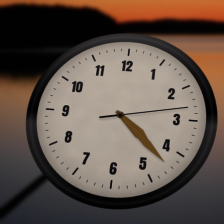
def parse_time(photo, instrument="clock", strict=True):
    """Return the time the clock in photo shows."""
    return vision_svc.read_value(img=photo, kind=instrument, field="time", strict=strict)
4:22:13
